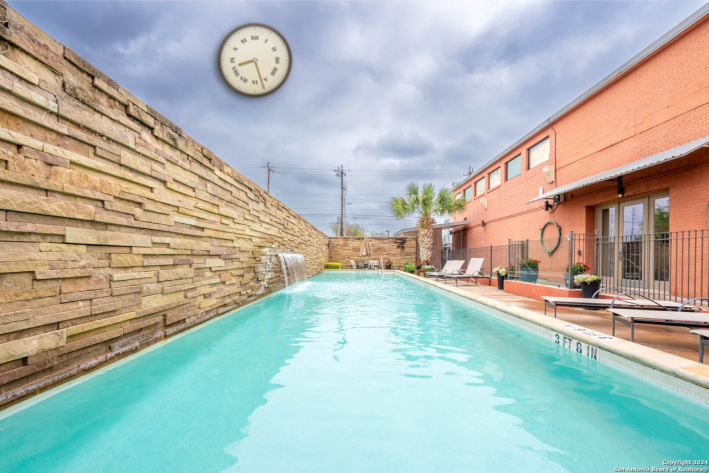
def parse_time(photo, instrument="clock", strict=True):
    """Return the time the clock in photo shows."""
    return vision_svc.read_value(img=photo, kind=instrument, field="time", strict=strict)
8:27
